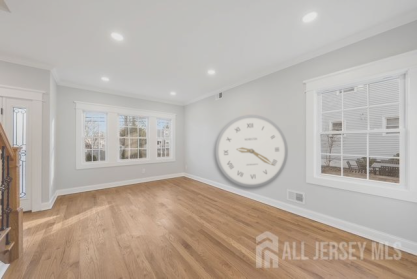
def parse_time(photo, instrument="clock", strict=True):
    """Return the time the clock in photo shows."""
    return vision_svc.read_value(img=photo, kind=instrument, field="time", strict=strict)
9:21
